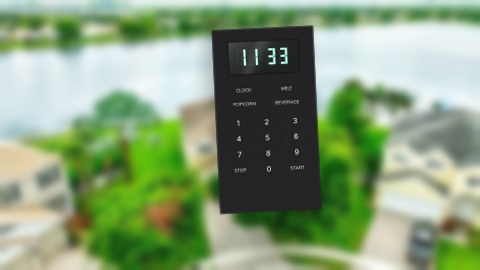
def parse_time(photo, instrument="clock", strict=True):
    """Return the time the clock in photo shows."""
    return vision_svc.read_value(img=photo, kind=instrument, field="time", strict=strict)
11:33
